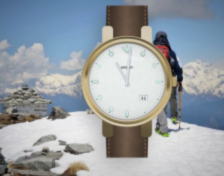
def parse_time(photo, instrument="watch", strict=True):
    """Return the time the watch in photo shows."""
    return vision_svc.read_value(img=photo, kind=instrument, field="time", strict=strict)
11:01
